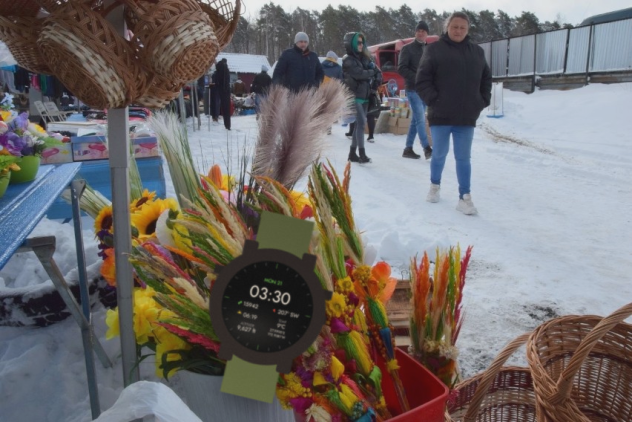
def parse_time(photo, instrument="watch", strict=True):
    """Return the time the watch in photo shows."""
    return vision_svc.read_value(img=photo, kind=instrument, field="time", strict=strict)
3:30
